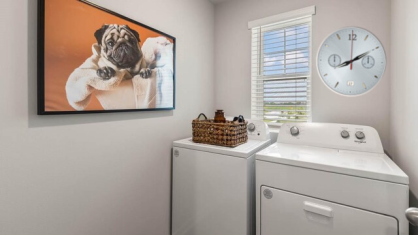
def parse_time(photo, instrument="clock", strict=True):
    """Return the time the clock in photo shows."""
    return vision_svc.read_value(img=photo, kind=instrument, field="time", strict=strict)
8:10
